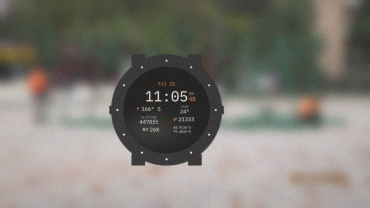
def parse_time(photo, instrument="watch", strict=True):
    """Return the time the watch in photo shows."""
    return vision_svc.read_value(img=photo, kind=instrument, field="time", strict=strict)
11:05
